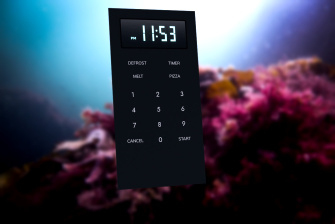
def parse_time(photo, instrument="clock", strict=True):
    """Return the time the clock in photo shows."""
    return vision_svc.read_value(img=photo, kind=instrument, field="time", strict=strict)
11:53
